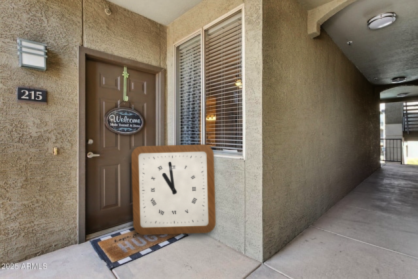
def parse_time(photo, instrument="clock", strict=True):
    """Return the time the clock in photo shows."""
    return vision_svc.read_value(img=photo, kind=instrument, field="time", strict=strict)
10:59
